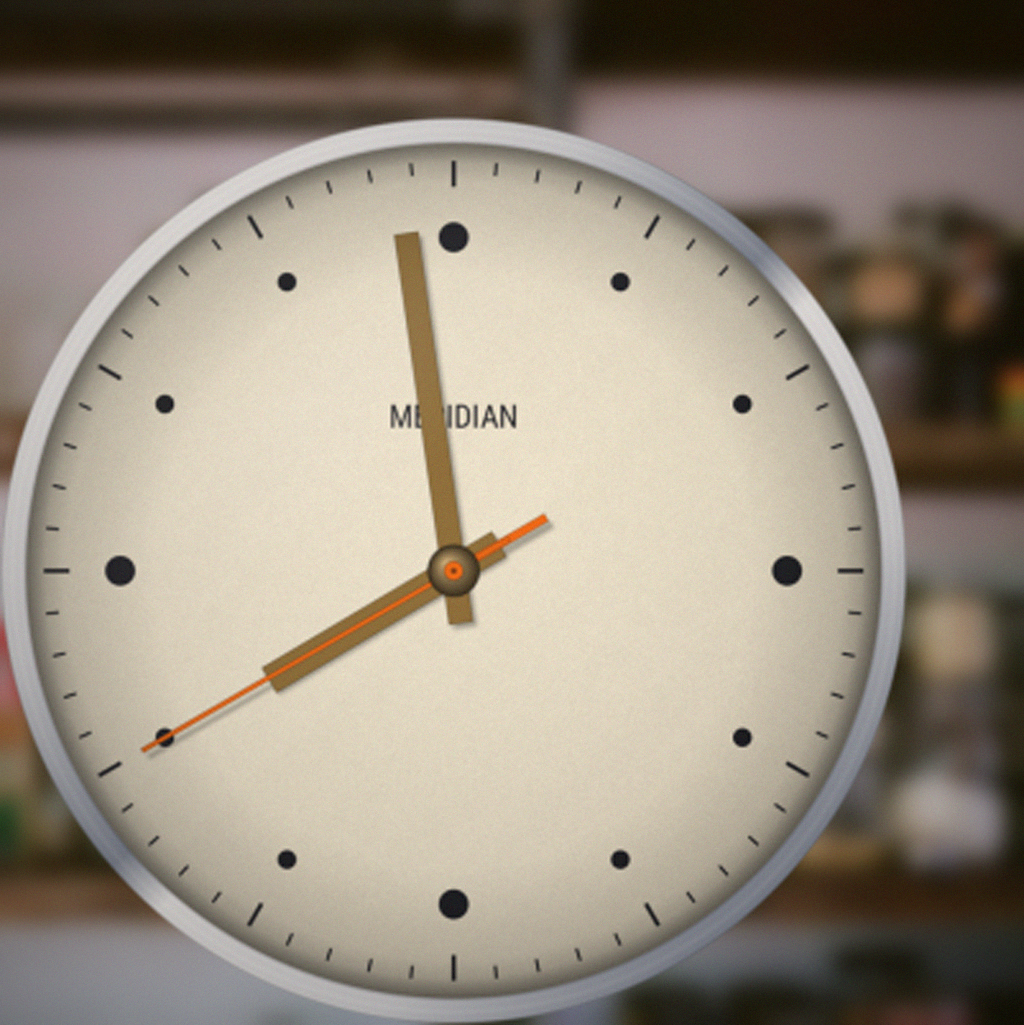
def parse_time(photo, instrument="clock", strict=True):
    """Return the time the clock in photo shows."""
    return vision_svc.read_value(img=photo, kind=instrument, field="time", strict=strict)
7:58:40
